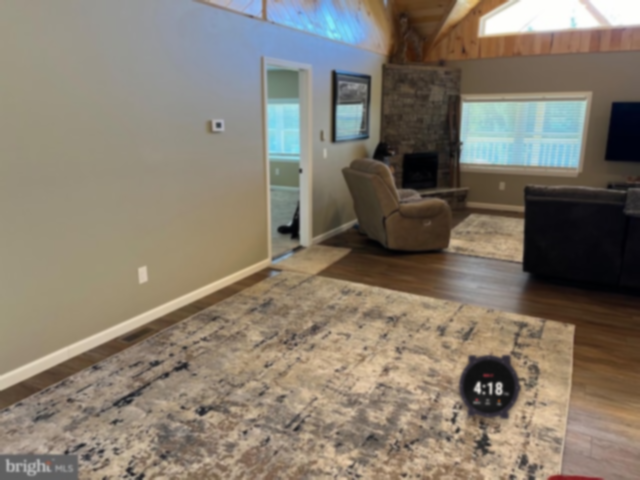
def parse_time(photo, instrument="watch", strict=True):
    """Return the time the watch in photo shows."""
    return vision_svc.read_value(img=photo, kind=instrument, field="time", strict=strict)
4:18
